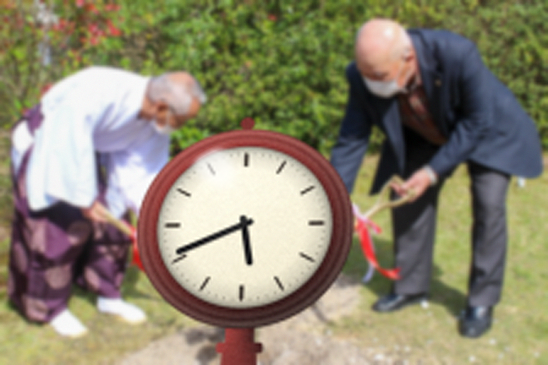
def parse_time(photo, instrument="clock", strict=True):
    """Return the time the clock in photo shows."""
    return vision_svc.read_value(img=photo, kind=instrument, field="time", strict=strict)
5:41
